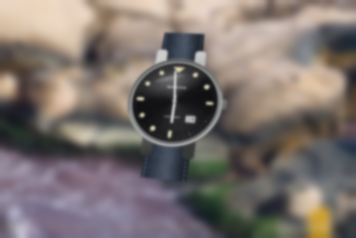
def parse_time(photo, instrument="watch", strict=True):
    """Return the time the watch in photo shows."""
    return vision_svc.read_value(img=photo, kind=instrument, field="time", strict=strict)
5:59
